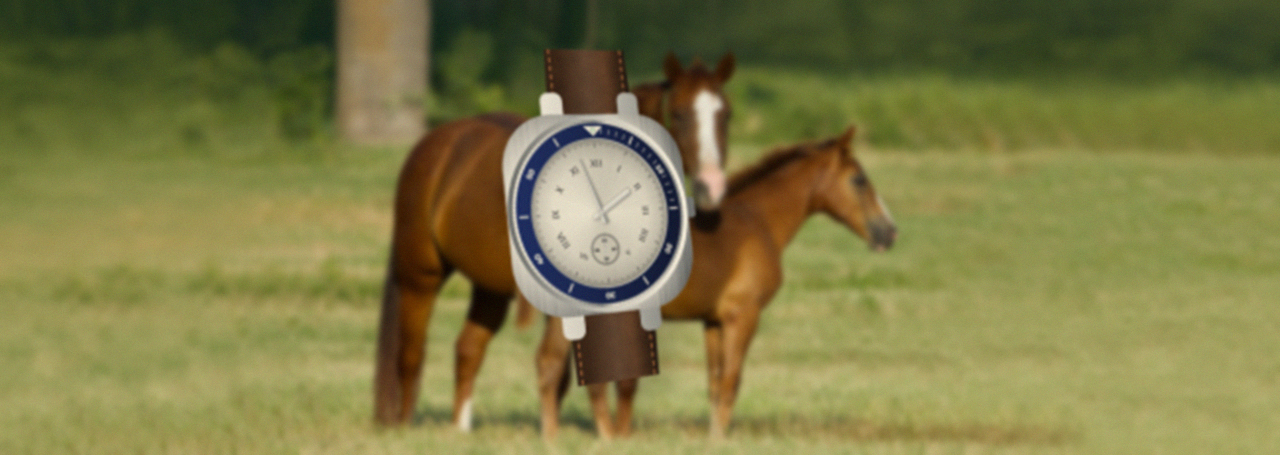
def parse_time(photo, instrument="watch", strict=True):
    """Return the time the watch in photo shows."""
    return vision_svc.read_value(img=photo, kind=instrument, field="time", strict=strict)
1:57
